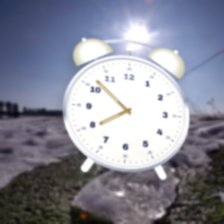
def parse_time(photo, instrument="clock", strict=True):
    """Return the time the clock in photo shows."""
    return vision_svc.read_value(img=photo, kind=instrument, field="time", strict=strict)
7:52
